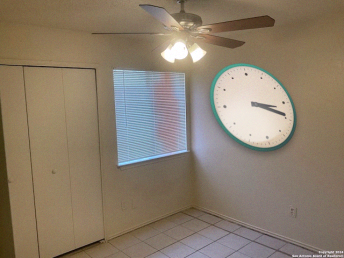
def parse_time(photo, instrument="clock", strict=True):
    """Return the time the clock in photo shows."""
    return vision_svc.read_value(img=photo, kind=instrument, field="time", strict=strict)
3:19
